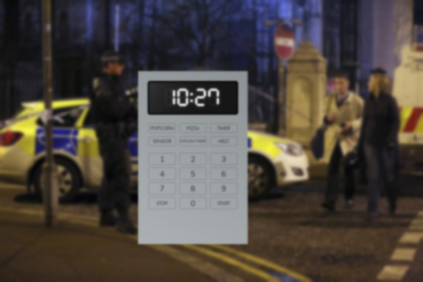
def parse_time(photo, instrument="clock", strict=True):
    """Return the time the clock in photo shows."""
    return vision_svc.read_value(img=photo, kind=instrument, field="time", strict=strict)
10:27
